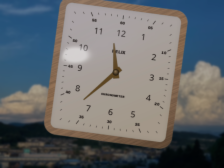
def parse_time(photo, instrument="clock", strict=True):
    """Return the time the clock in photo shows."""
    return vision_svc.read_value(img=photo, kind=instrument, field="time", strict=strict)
11:37
